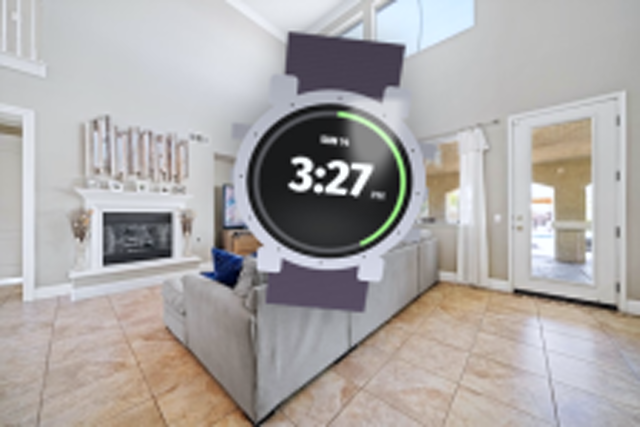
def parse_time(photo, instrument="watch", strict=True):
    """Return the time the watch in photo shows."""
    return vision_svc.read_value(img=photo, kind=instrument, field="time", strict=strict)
3:27
